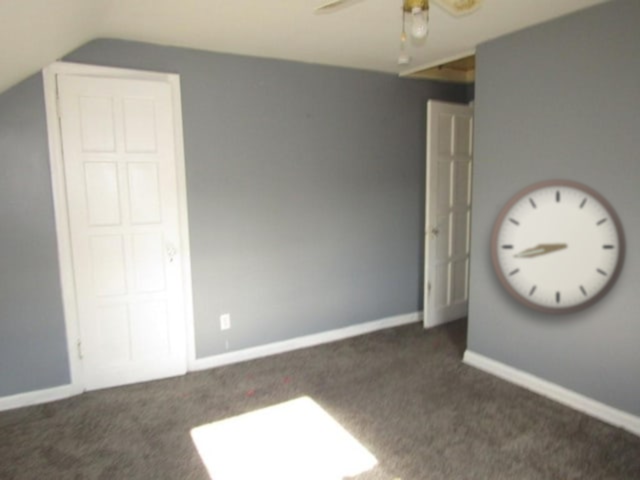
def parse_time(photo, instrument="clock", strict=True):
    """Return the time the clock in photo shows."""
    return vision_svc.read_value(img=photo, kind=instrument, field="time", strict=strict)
8:43
